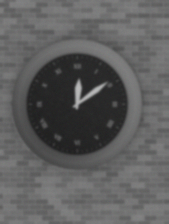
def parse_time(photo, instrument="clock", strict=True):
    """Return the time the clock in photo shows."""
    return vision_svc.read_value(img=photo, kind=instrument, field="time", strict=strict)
12:09
